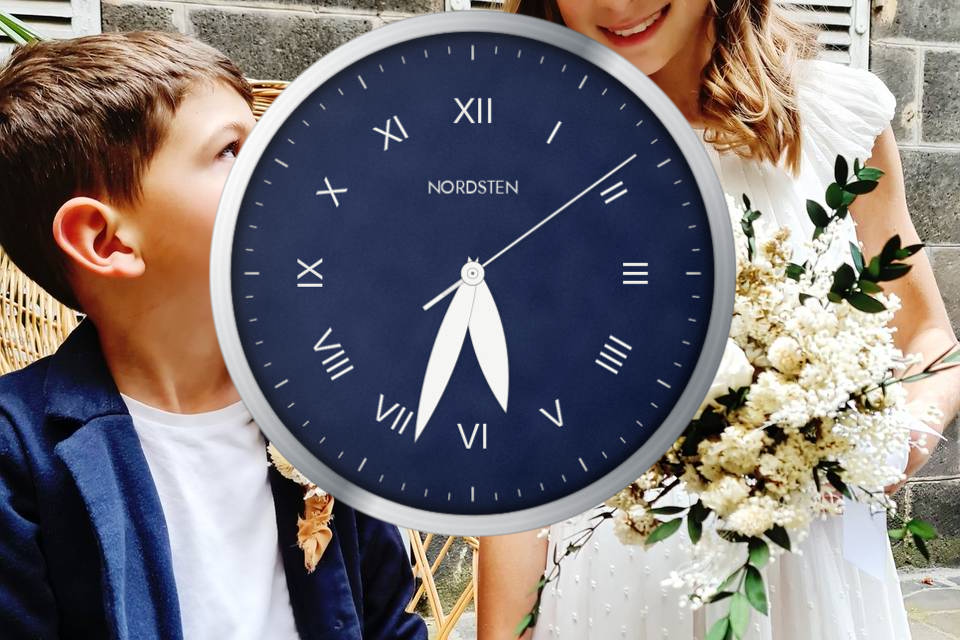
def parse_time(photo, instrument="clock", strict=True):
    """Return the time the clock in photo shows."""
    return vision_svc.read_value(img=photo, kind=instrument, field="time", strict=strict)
5:33:09
